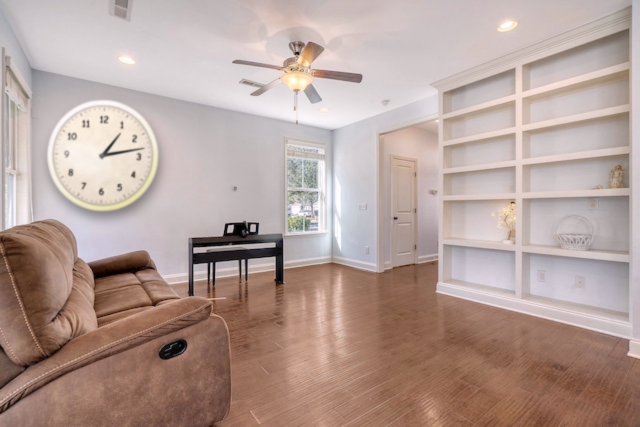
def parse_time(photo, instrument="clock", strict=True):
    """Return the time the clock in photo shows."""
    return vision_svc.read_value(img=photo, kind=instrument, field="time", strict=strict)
1:13
